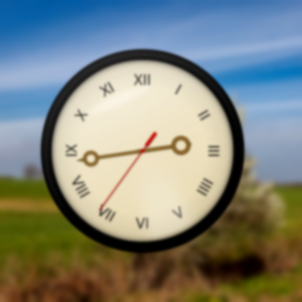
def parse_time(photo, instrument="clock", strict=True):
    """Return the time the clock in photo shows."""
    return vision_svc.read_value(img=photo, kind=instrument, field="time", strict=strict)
2:43:36
